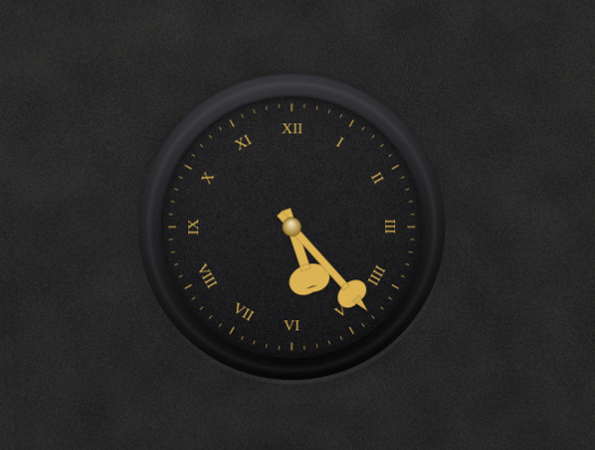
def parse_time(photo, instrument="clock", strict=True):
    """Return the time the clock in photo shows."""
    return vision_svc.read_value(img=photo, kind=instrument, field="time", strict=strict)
5:23
